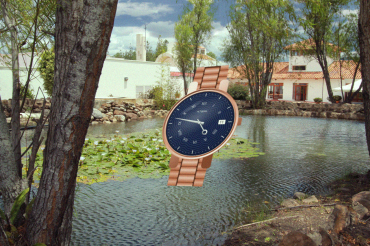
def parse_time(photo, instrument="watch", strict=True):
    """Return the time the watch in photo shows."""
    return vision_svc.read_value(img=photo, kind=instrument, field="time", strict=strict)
4:47
